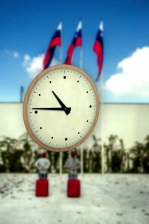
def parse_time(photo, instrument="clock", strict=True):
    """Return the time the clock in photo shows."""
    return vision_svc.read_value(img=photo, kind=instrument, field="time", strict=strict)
10:46
